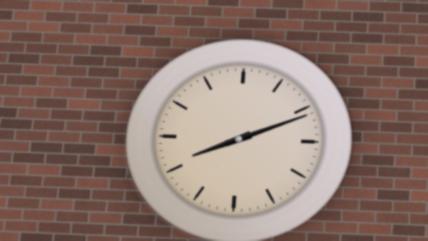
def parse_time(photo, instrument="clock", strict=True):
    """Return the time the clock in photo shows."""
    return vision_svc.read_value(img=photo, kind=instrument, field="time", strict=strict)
8:11
